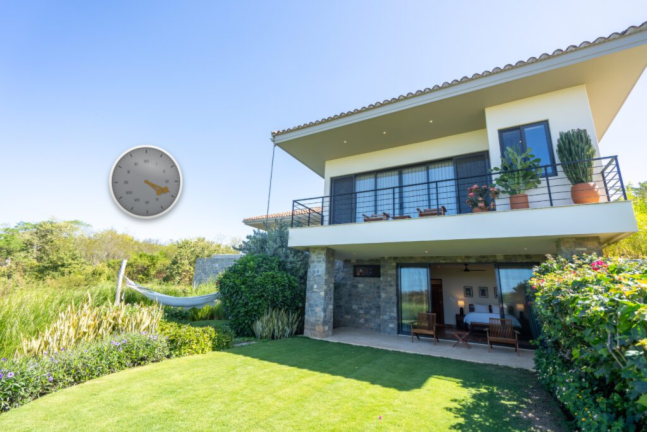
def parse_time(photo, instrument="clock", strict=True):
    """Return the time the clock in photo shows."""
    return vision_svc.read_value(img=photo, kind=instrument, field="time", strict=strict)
4:19
